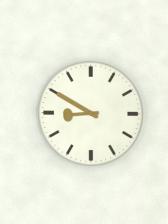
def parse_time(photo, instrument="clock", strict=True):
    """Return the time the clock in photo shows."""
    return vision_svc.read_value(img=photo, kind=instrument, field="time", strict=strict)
8:50
